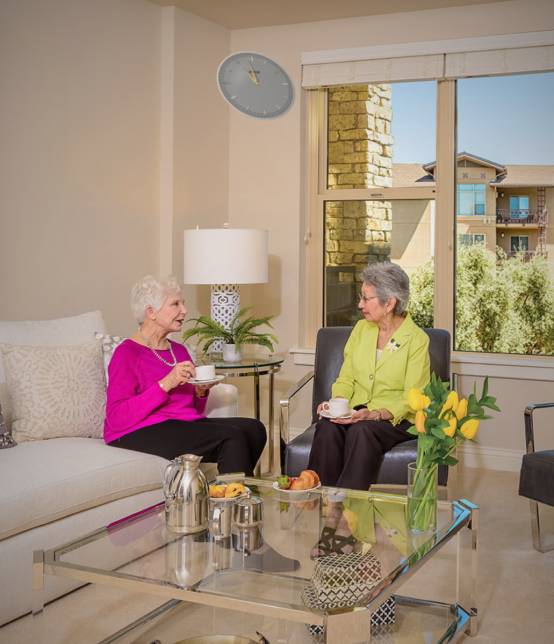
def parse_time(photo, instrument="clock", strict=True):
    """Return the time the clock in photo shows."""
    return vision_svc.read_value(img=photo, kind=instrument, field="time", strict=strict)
10:59
